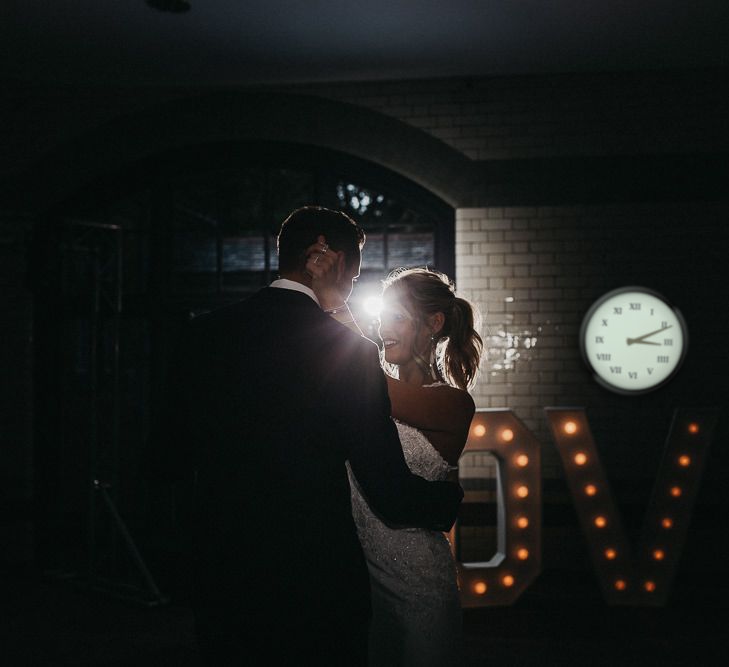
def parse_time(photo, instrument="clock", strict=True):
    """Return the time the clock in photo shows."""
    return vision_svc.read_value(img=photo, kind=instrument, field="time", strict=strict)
3:11
